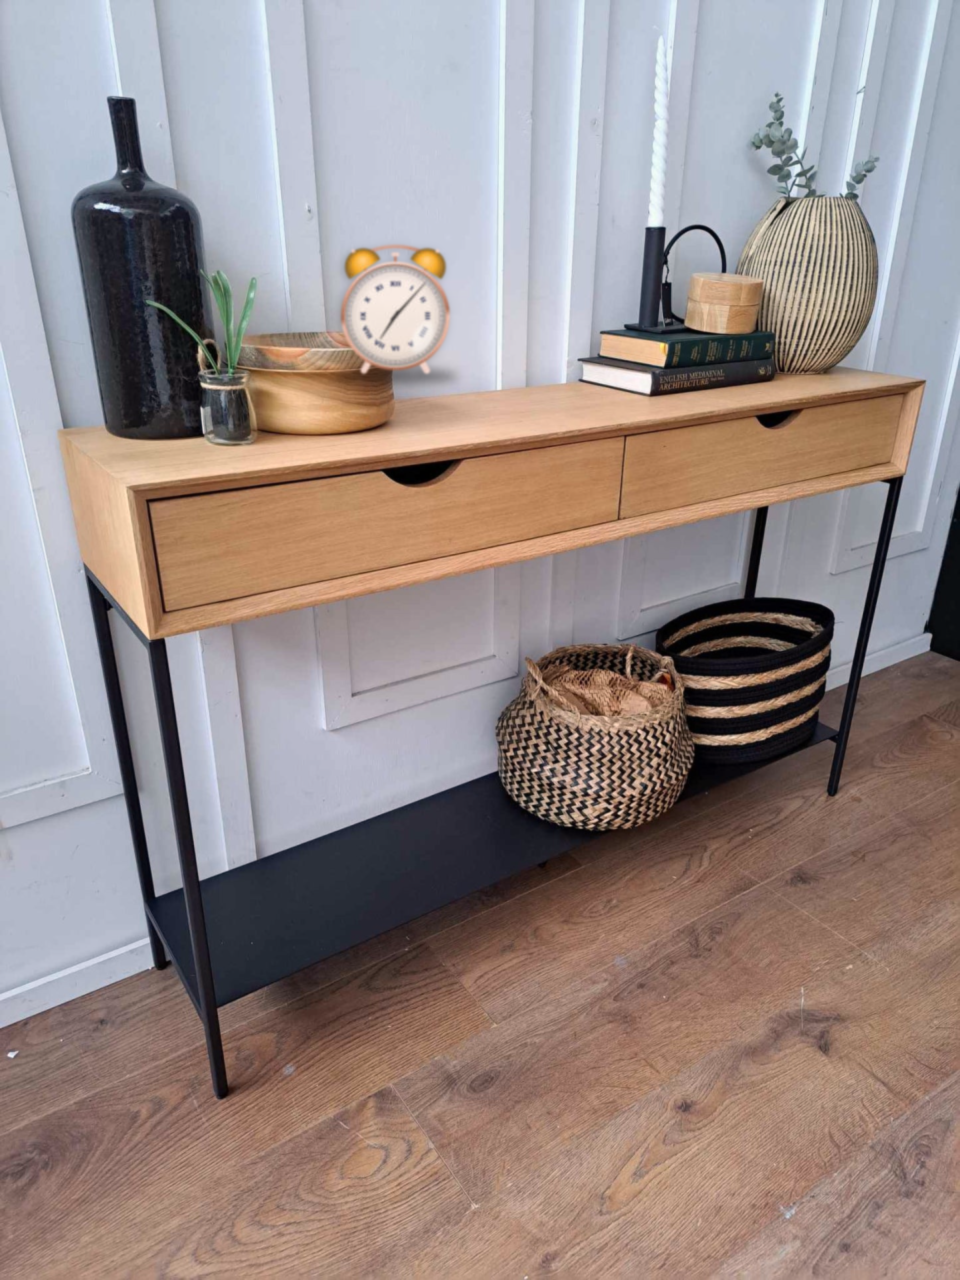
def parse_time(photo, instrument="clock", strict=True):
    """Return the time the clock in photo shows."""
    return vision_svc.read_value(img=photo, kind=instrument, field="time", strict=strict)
7:07
